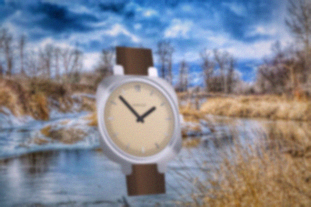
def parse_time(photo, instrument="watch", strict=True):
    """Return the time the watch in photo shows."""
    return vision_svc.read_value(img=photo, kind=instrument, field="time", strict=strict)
1:53
